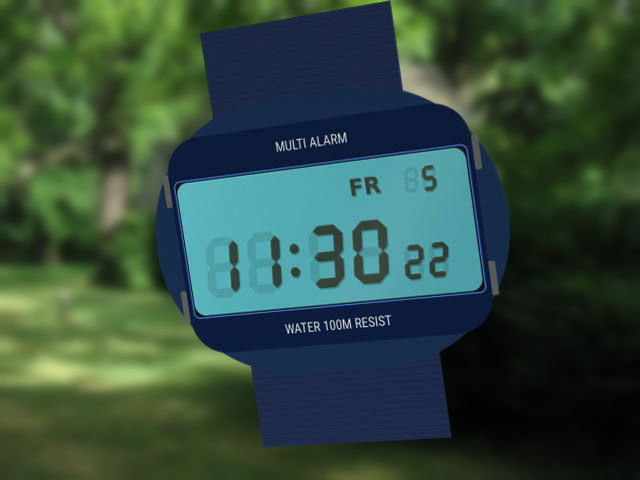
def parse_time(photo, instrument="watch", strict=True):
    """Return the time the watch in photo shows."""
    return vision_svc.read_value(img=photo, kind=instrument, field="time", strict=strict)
11:30:22
